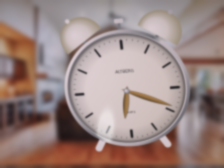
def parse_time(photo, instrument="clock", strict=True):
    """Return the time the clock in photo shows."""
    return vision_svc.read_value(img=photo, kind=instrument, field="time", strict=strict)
6:19
